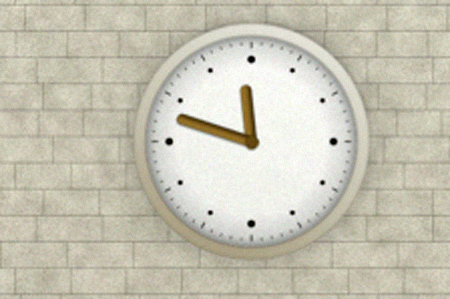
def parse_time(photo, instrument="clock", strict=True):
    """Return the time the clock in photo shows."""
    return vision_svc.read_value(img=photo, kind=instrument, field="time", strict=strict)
11:48
